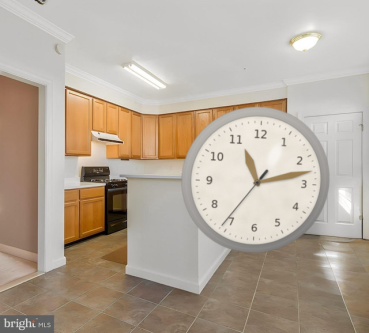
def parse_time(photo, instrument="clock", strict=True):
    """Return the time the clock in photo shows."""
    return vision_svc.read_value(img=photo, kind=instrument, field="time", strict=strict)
11:12:36
